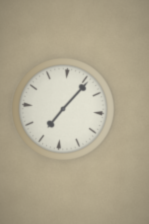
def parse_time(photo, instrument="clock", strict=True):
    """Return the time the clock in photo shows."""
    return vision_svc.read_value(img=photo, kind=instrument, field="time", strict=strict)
7:06
